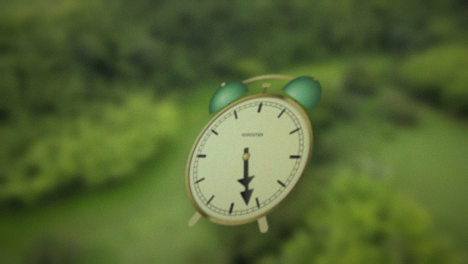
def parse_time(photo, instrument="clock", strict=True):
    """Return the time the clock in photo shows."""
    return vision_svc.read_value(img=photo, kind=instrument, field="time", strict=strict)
5:27
